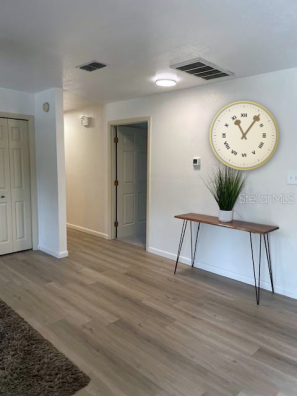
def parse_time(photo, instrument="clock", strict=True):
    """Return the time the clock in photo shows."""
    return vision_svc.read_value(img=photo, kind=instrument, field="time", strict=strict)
11:06
